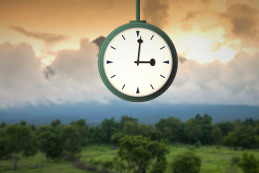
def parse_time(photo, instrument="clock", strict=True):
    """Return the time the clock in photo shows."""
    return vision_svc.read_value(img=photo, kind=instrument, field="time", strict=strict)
3:01
